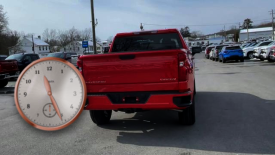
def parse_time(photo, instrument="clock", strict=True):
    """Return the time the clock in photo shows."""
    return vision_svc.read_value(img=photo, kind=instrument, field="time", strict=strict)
11:26
